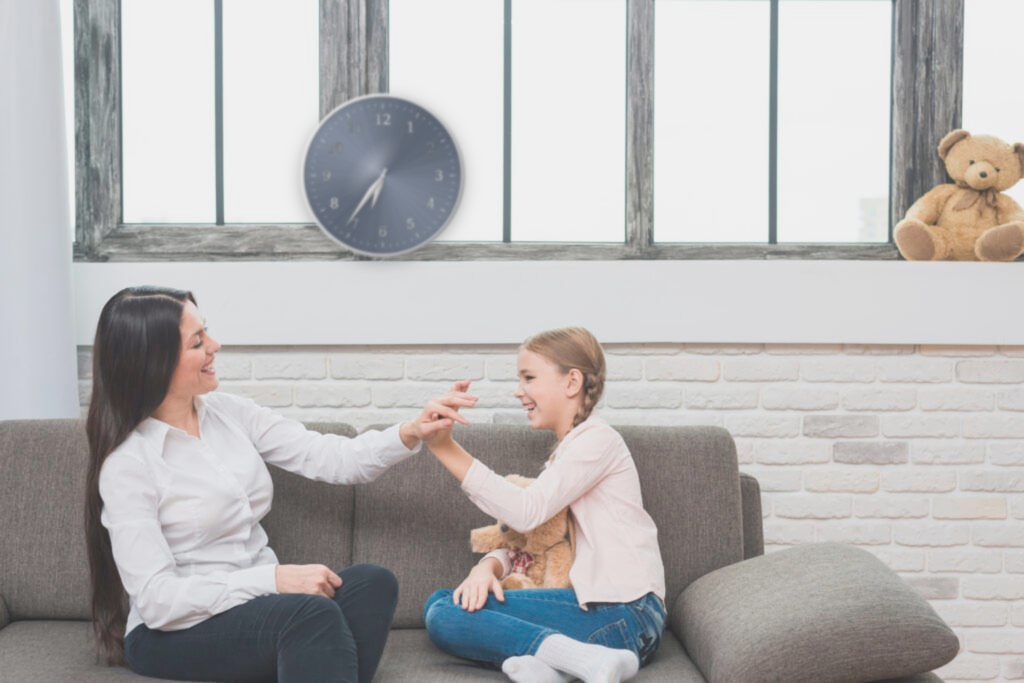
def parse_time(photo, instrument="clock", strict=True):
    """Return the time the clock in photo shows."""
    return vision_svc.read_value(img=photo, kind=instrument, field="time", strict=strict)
6:36
